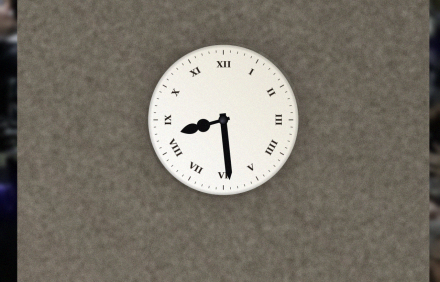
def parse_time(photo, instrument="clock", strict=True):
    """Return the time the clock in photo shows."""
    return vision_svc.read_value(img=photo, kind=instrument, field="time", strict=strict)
8:29
